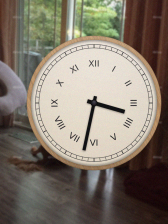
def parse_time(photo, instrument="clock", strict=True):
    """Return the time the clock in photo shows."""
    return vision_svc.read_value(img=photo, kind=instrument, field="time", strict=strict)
3:32
